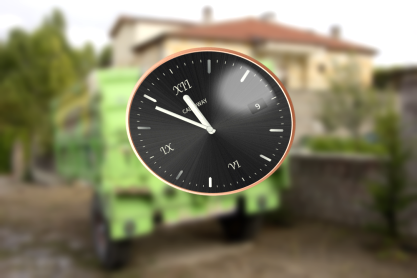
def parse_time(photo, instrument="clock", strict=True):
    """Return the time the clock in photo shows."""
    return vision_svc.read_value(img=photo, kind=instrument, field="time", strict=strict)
11:54
